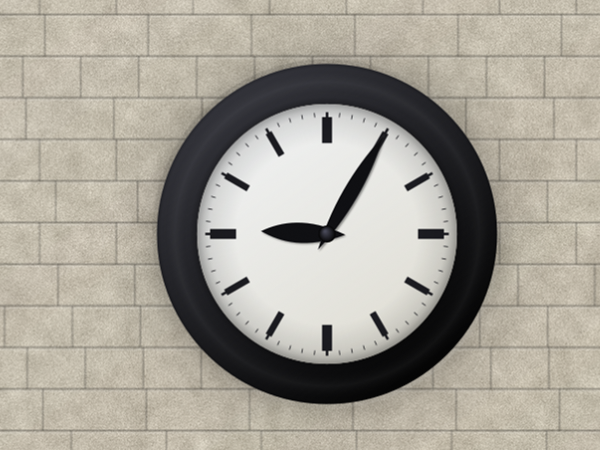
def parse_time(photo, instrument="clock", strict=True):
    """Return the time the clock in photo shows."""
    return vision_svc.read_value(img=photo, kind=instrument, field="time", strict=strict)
9:05
